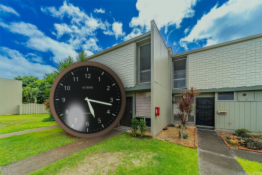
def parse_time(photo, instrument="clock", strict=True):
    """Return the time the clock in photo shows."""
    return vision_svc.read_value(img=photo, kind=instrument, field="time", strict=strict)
5:17
